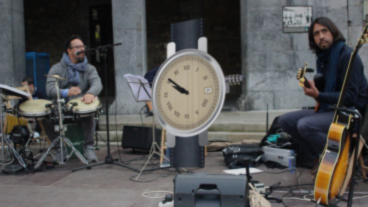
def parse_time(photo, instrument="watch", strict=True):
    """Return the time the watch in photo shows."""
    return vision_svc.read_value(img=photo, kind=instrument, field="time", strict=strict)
9:51
